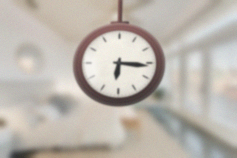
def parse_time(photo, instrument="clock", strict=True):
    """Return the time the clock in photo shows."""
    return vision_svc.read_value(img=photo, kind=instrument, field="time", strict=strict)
6:16
